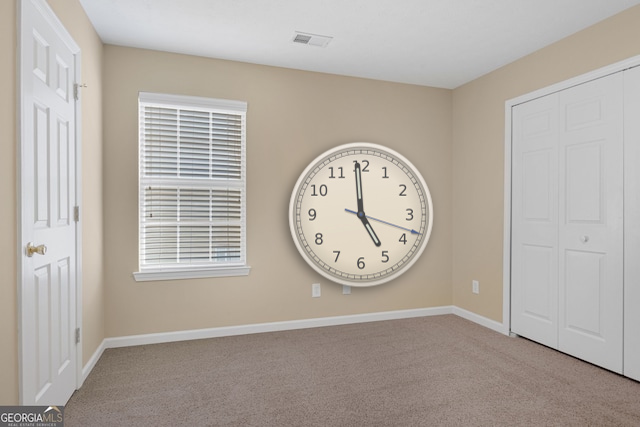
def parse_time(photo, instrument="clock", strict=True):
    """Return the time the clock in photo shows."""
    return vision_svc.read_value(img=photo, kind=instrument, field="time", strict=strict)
4:59:18
